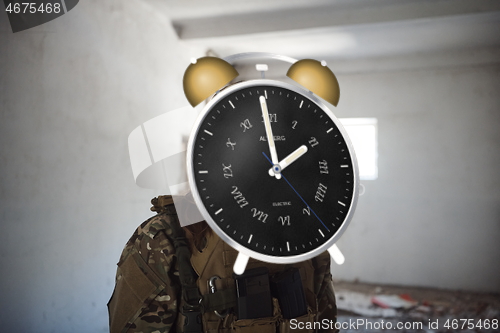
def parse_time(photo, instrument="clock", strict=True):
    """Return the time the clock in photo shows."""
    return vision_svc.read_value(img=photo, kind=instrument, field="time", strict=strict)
1:59:24
